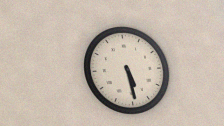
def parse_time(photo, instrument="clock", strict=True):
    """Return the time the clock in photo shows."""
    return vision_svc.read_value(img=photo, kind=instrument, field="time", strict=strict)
5:29
